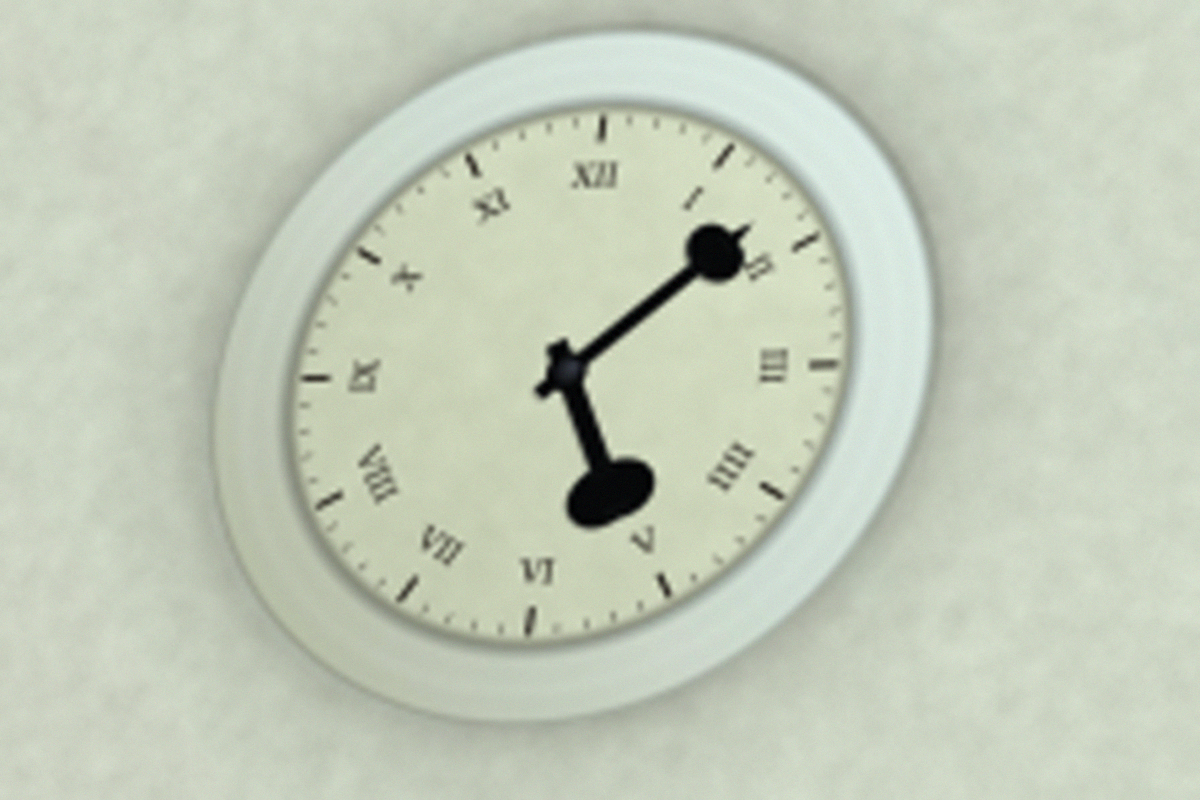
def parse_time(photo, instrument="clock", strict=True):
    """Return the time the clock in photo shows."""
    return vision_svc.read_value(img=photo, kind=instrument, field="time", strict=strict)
5:08
